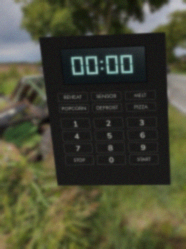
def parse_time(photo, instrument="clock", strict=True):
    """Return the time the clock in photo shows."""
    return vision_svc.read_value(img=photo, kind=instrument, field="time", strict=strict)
0:00
